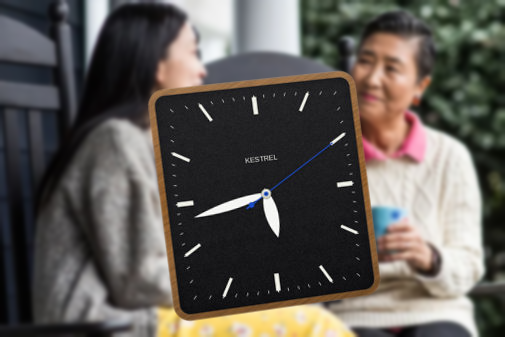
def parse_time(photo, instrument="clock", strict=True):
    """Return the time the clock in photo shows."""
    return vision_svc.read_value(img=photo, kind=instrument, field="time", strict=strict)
5:43:10
